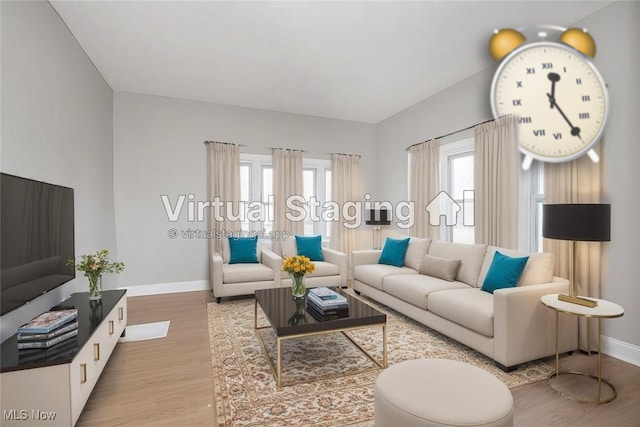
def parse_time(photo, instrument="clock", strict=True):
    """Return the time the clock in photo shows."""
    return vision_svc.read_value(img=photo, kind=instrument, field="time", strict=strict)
12:25
